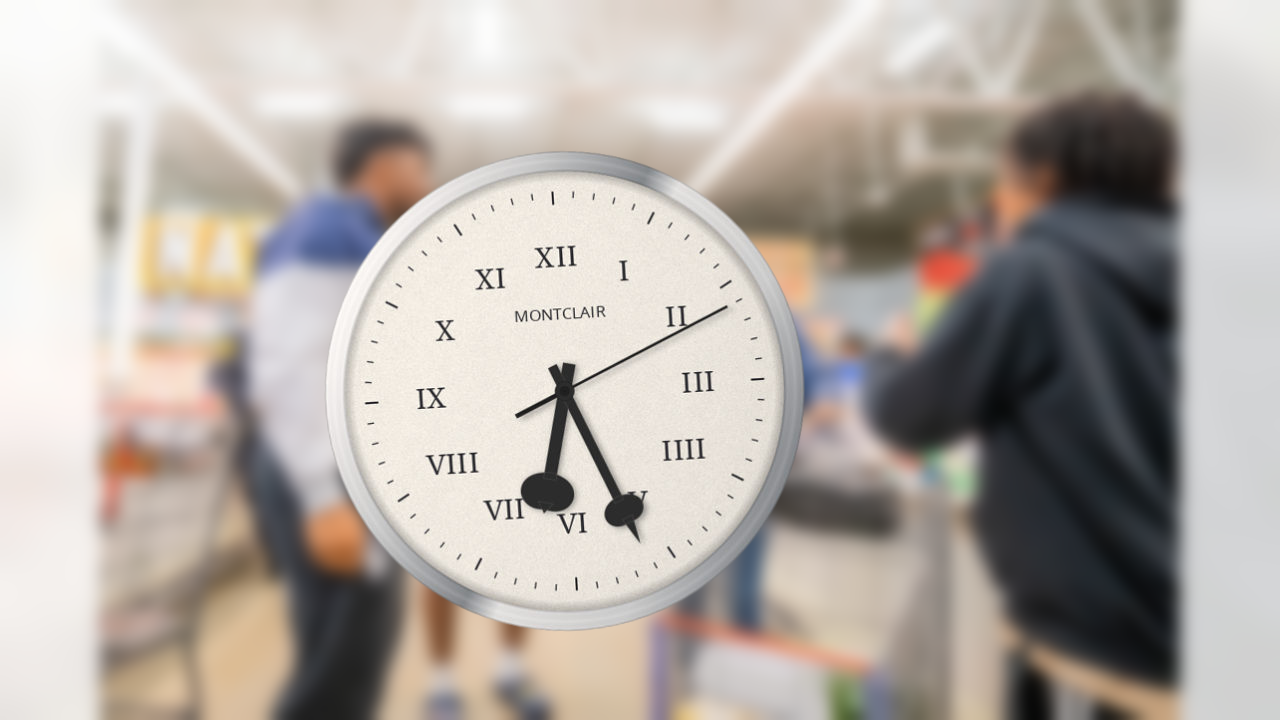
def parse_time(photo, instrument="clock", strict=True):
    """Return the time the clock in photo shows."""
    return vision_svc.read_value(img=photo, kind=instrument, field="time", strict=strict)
6:26:11
